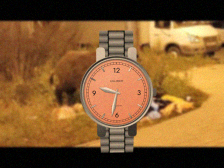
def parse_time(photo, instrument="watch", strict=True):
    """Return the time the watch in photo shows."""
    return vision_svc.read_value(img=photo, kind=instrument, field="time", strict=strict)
9:32
